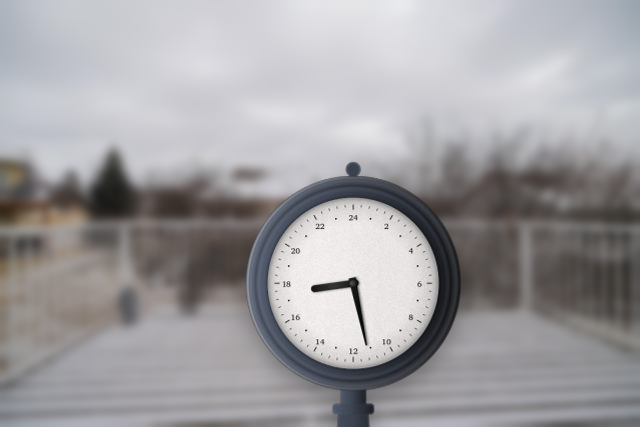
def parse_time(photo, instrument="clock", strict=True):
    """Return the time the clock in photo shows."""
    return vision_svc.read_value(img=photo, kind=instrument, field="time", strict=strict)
17:28
